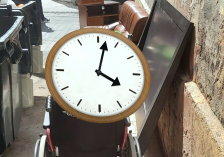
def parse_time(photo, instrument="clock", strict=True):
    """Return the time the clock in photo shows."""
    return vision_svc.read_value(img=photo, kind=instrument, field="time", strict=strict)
4:02
